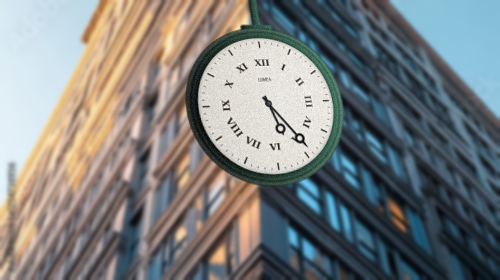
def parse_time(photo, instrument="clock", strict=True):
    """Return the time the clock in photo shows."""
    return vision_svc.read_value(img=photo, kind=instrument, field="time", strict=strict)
5:24
